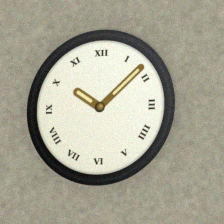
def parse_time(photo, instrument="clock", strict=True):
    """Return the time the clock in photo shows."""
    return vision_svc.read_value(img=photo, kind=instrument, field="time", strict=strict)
10:08
